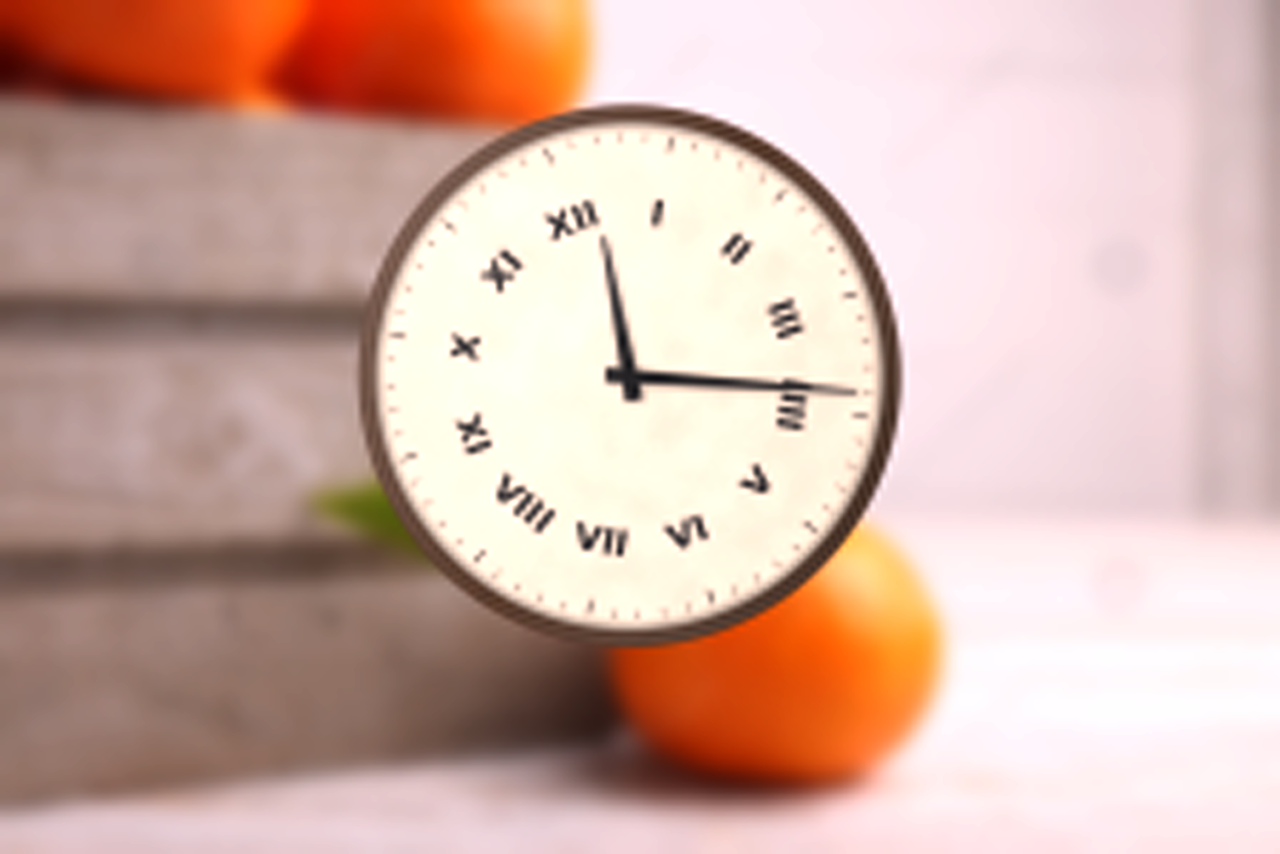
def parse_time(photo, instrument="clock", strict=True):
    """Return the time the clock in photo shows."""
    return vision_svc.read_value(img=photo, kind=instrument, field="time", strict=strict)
12:19
